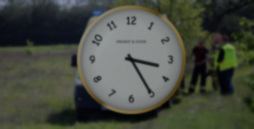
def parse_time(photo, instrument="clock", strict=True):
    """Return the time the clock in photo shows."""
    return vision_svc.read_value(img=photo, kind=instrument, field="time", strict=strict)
3:25
